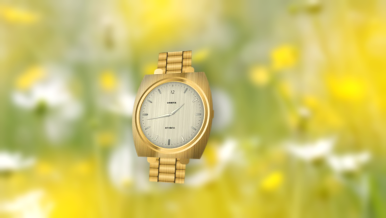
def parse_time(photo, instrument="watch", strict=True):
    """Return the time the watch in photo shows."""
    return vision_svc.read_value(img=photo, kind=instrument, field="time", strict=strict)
1:43
